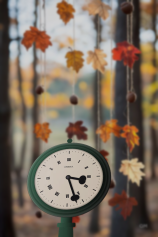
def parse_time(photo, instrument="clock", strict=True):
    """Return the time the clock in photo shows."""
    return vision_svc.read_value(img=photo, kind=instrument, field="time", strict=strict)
3:27
